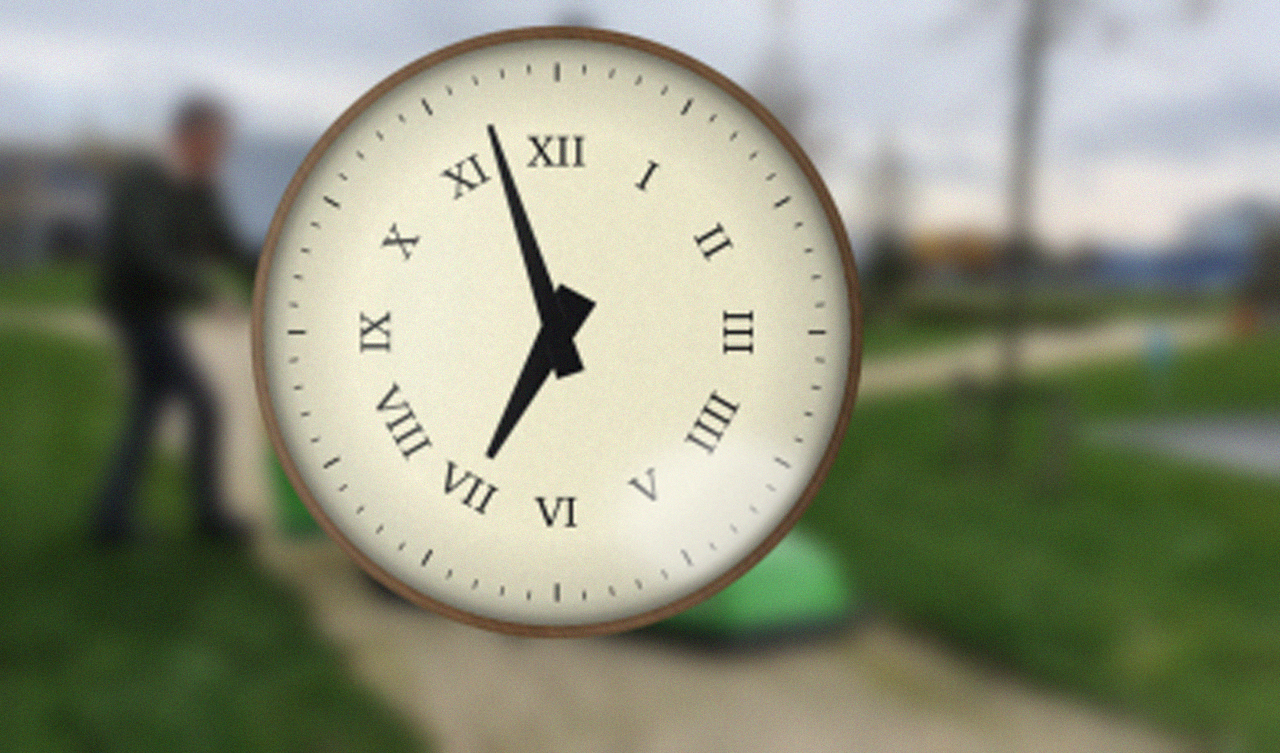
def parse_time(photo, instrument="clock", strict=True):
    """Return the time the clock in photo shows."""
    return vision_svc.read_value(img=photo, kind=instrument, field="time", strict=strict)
6:57
